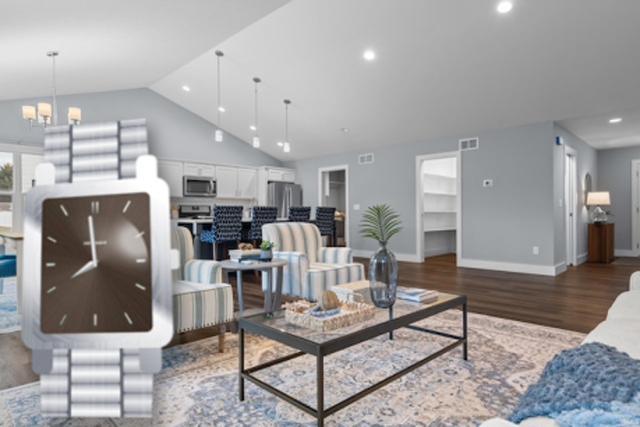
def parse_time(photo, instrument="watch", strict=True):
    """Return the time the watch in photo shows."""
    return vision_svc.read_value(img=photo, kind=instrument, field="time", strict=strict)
7:59
